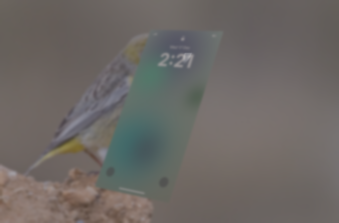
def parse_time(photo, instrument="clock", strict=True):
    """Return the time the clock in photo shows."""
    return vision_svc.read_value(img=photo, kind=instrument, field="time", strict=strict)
2:21
